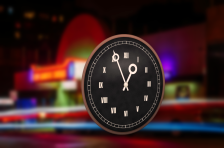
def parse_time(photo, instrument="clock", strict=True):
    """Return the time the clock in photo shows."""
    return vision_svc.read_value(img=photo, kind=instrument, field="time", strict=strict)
12:56
